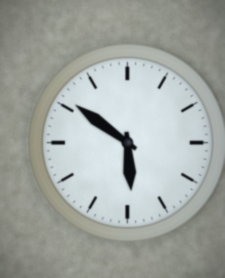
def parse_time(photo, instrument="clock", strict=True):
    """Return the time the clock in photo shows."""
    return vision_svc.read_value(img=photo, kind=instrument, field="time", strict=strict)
5:51
